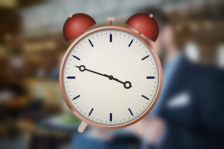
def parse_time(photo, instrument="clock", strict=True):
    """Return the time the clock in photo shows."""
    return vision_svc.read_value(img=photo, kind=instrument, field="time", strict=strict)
3:48
